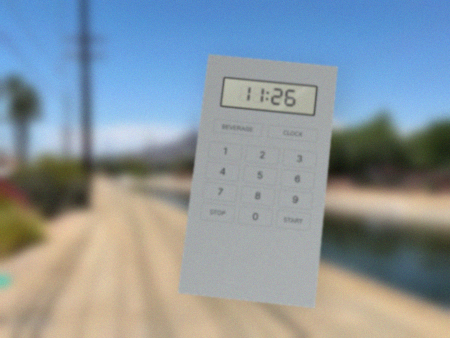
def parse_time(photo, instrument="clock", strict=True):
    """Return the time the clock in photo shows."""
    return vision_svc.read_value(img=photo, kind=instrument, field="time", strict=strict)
11:26
